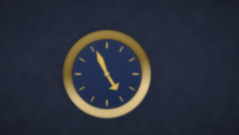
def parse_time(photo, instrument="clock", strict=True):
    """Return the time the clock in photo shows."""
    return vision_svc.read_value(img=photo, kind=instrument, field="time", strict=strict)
4:56
